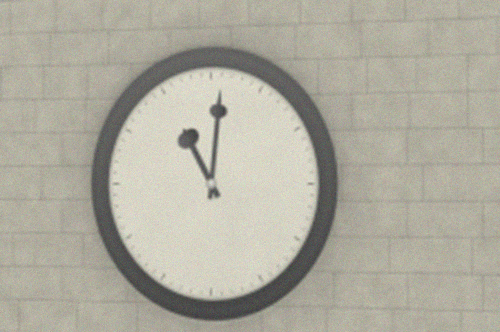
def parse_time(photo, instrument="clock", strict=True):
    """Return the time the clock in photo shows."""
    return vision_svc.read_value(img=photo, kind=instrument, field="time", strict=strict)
11:01
